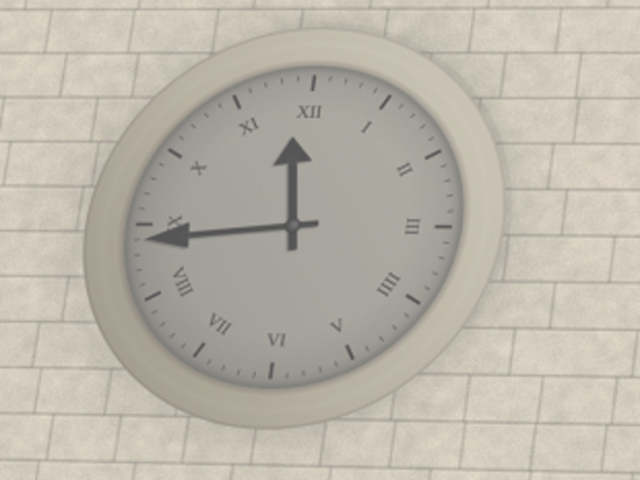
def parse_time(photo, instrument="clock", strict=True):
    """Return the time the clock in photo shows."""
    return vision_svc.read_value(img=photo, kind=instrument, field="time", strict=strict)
11:44
